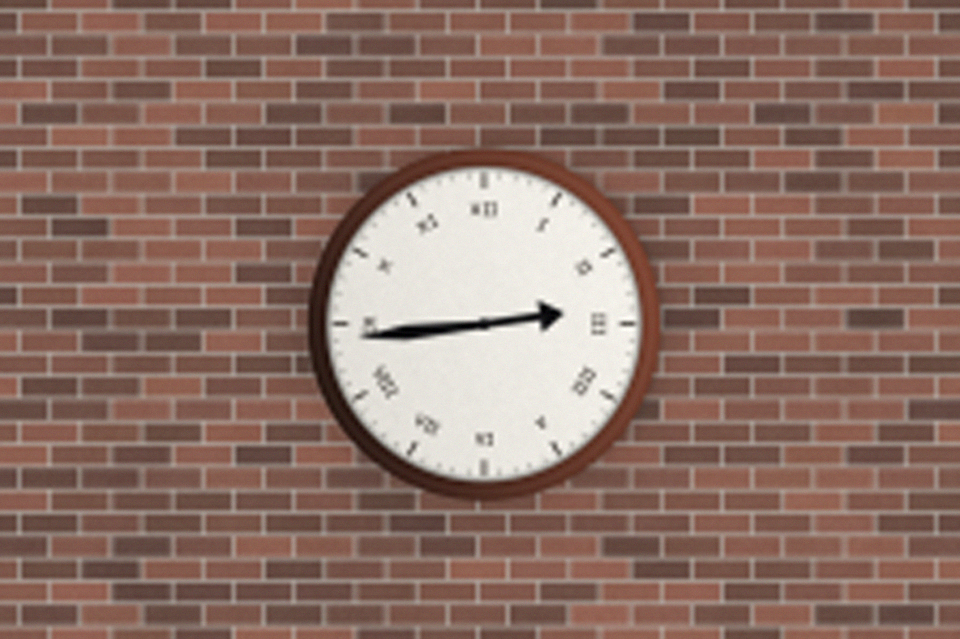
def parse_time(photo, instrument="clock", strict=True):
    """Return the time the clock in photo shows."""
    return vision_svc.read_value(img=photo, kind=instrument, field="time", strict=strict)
2:44
